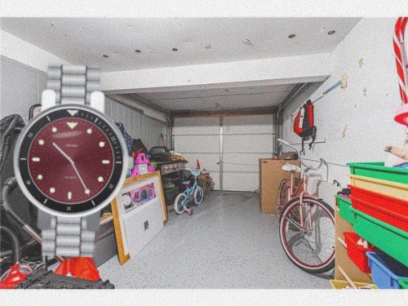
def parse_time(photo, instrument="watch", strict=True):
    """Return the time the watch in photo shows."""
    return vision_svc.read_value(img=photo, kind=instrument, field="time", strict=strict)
10:25
